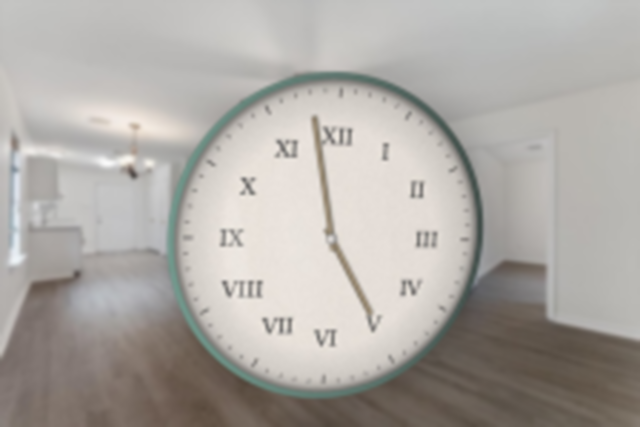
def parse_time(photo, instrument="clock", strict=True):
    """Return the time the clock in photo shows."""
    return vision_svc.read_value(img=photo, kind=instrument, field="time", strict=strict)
4:58
